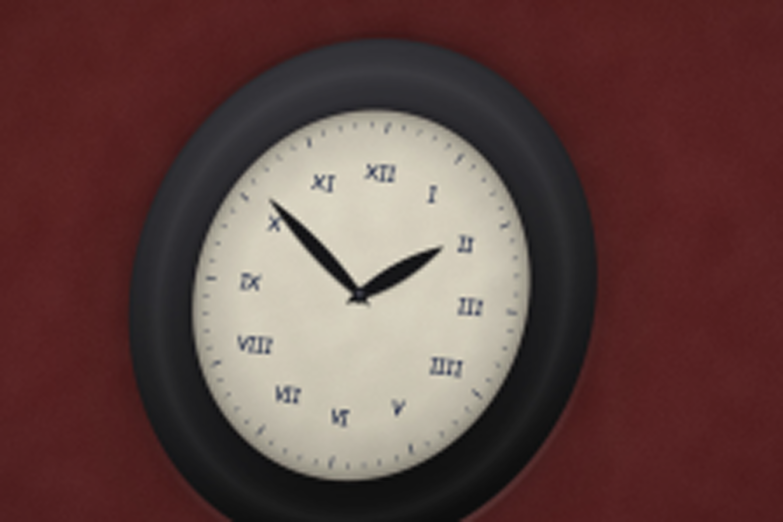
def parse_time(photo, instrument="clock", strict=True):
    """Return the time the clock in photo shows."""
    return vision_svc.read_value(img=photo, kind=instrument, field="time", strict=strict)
1:51
